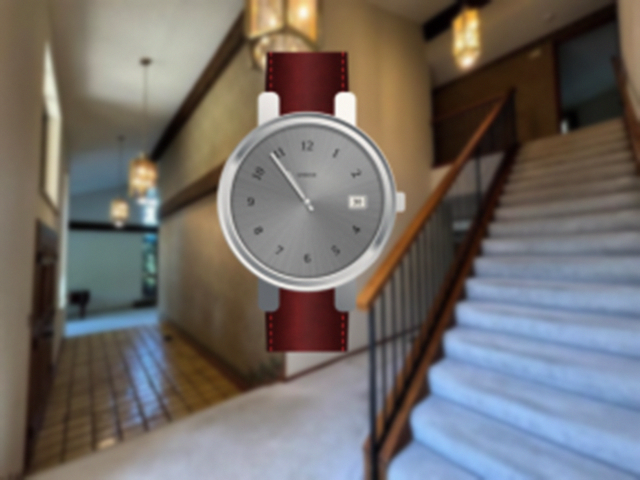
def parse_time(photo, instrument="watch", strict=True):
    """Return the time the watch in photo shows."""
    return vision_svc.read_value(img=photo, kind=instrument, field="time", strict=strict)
10:54
